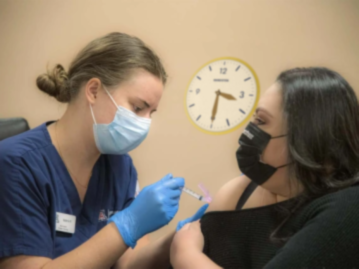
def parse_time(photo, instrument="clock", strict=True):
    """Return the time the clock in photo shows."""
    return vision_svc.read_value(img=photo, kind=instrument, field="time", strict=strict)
3:30
